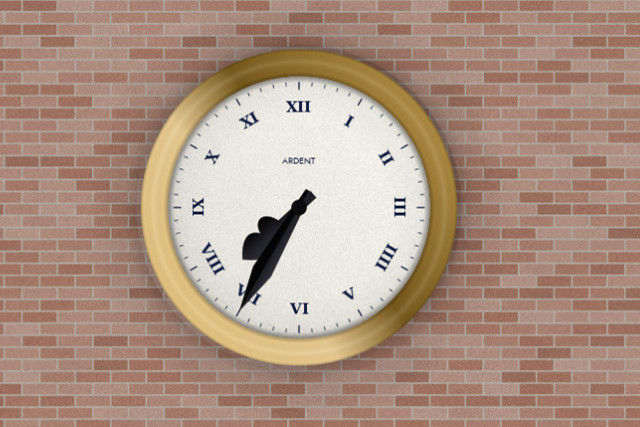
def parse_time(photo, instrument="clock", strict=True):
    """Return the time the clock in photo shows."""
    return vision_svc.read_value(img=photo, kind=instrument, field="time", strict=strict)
7:35
